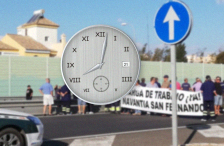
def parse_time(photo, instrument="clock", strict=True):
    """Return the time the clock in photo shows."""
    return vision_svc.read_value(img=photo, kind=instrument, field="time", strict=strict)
8:02
